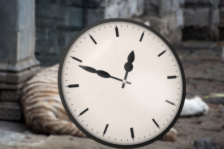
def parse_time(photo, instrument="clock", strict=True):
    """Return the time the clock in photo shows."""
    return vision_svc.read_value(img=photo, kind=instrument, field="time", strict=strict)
12:49
